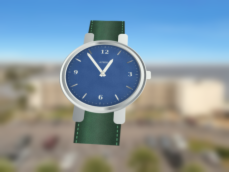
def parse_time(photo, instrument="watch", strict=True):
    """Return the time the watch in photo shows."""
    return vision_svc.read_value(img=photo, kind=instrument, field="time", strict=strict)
12:54
